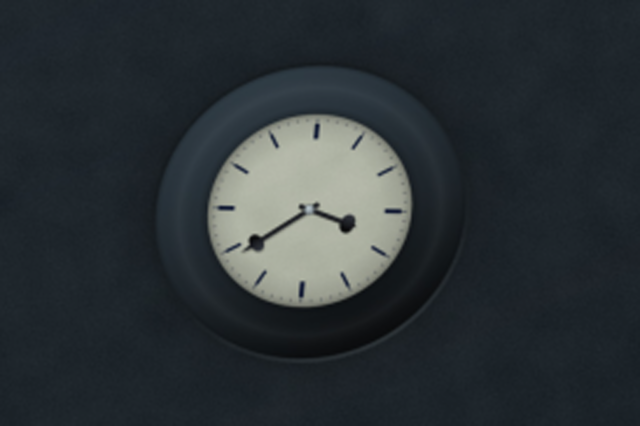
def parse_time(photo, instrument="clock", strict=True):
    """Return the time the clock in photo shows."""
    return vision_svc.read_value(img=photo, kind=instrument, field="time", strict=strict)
3:39
